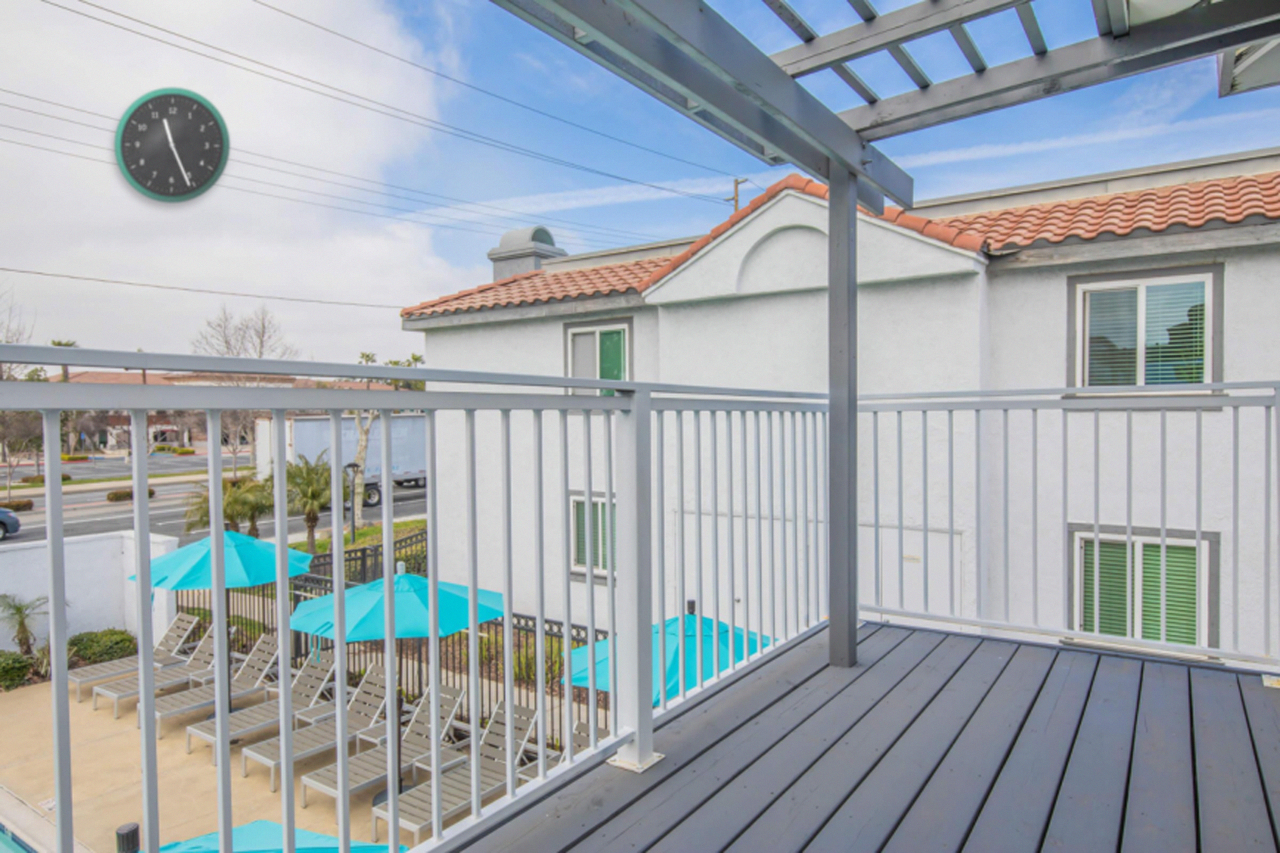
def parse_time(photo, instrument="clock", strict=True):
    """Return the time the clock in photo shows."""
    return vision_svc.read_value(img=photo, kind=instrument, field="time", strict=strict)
11:26
